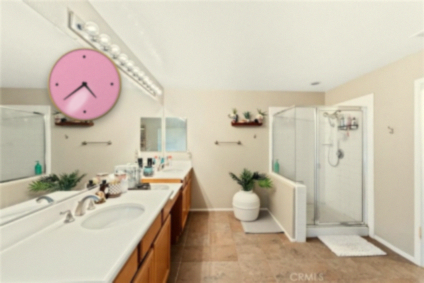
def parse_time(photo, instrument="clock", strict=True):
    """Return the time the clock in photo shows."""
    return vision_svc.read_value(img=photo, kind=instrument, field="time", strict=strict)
4:39
